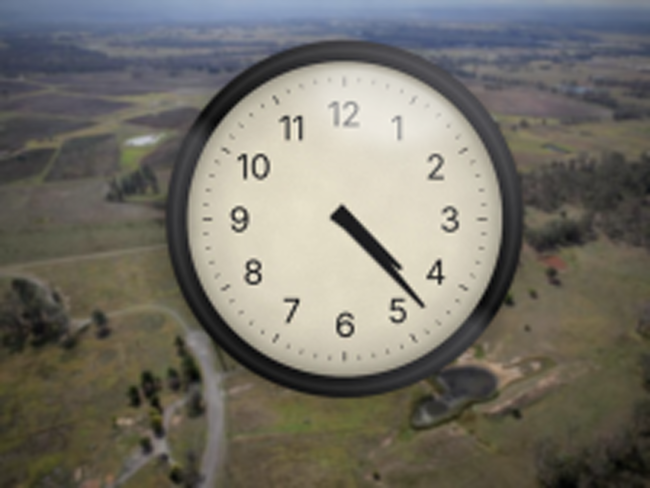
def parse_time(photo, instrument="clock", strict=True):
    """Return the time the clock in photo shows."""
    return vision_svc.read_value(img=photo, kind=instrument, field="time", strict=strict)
4:23
